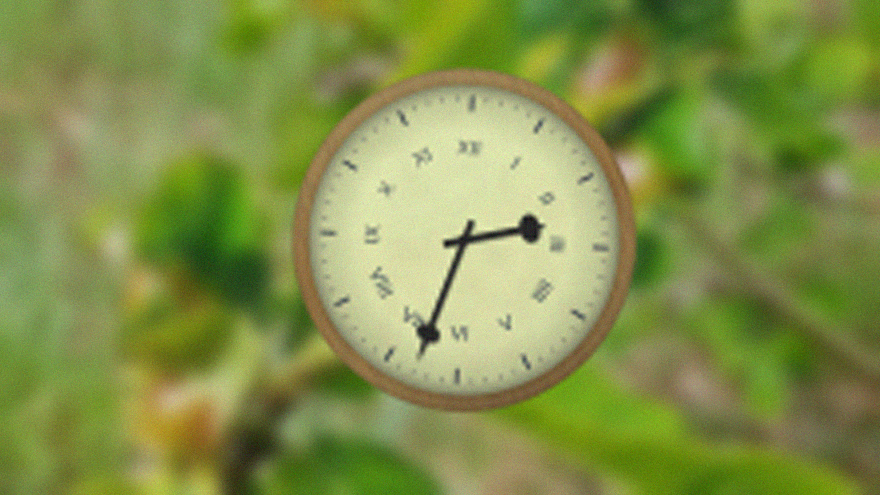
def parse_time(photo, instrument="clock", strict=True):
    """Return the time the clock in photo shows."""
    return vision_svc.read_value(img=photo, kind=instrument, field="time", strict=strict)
2:33
